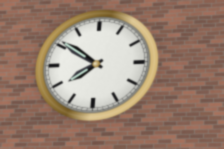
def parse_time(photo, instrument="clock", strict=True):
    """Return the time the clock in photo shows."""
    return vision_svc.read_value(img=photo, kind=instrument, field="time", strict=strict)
7:51
